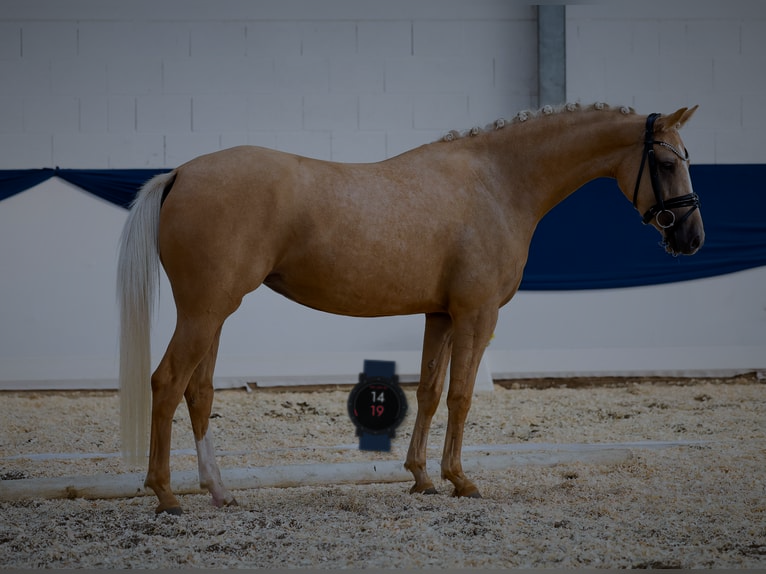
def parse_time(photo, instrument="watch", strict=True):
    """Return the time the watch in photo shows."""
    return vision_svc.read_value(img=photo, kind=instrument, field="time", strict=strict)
14:19
